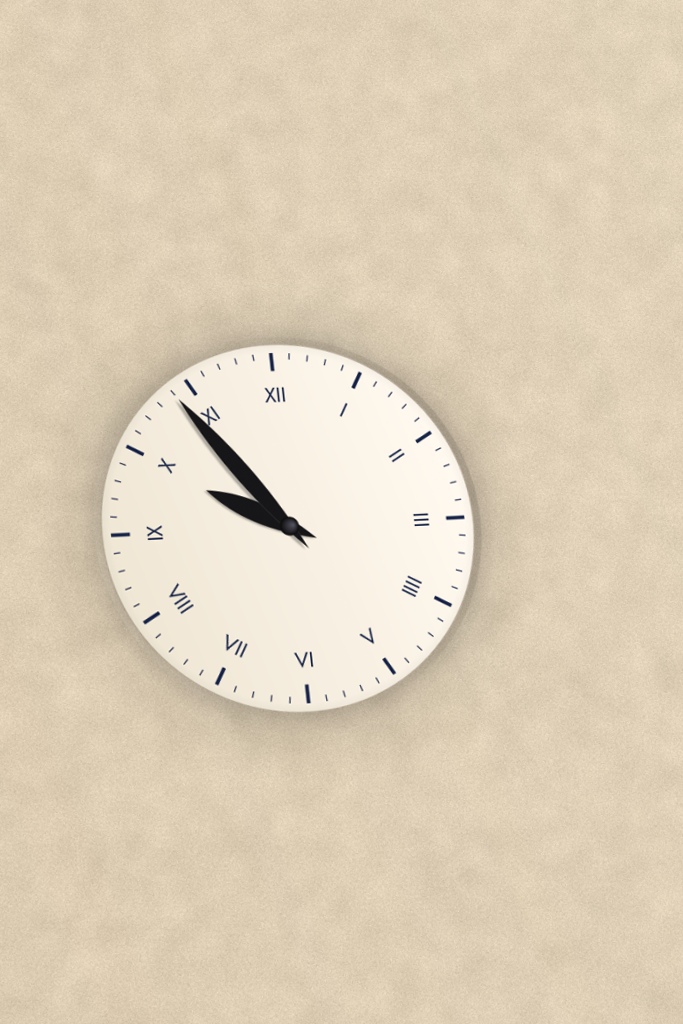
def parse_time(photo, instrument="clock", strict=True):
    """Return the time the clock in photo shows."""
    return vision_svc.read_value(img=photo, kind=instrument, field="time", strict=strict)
9:54
